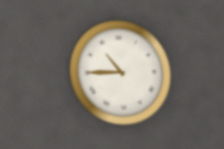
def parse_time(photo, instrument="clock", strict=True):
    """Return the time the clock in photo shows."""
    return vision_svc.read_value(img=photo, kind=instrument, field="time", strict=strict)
10:45
